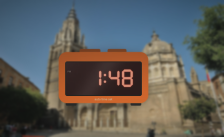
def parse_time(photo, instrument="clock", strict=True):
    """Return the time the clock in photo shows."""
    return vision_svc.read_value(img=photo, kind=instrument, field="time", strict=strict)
1:48
